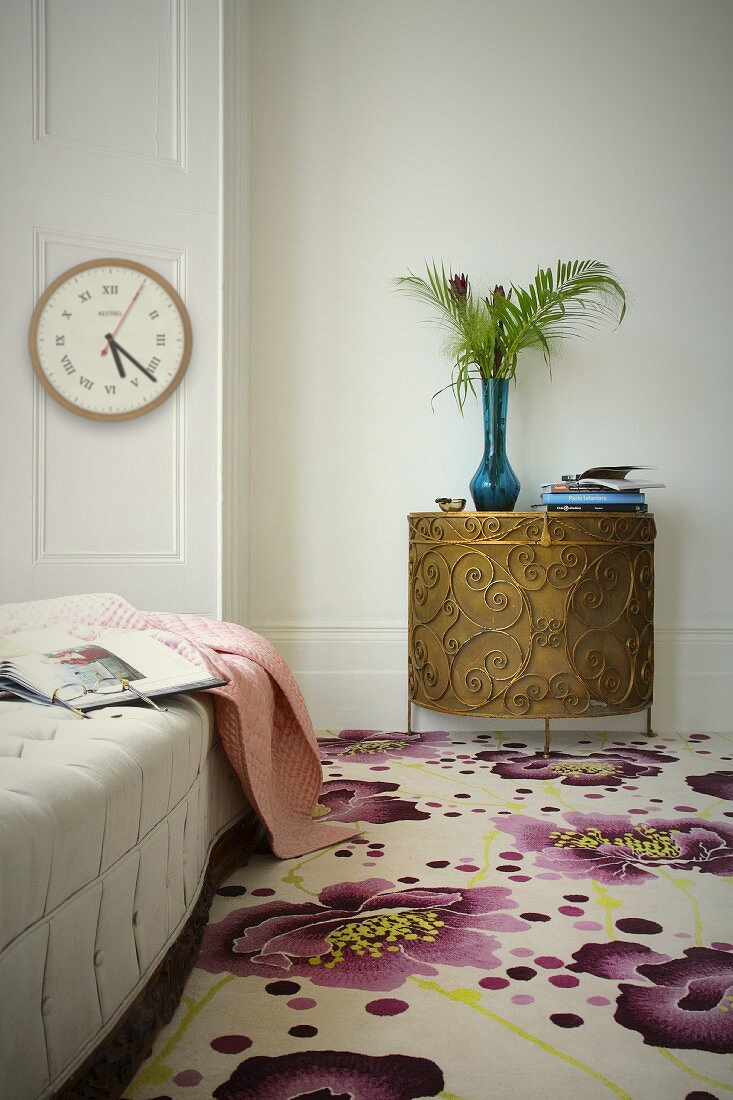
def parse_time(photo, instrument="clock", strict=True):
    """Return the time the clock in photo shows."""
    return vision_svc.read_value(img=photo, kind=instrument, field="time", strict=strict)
5:22:05
